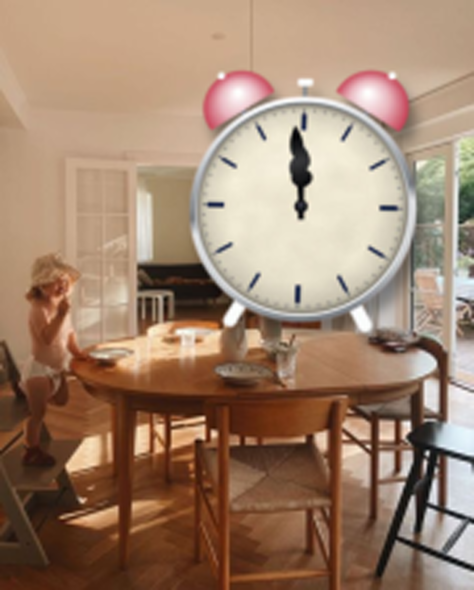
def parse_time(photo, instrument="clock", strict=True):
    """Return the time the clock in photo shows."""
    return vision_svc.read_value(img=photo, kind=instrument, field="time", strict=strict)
11:59
